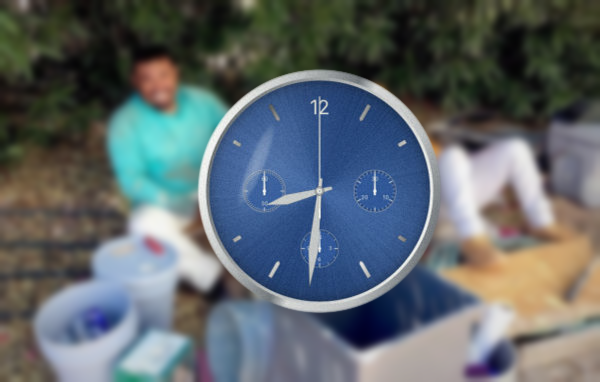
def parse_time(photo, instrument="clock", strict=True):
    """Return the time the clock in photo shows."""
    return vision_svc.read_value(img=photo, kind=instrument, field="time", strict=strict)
8:31
